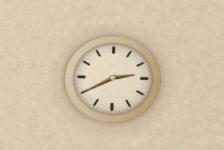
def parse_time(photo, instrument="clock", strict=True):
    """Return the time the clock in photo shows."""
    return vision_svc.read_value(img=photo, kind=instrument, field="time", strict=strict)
2:40
